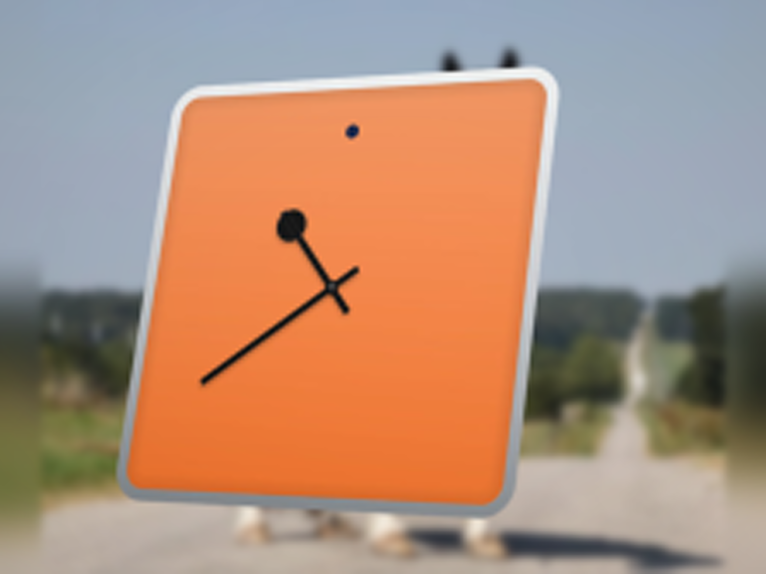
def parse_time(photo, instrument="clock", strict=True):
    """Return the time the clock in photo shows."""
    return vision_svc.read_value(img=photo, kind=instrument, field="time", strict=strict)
10:39
